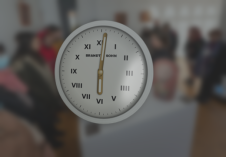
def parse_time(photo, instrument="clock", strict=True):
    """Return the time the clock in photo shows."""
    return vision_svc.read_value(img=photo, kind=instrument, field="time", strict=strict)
6:01
